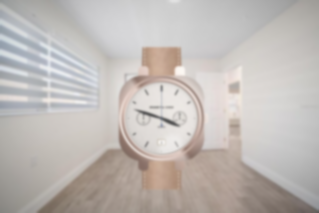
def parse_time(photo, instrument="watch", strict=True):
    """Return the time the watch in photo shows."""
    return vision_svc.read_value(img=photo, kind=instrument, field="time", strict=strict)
3:48
